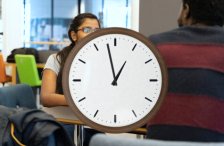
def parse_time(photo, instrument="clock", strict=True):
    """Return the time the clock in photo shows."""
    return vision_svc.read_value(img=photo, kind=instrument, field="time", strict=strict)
12:58
